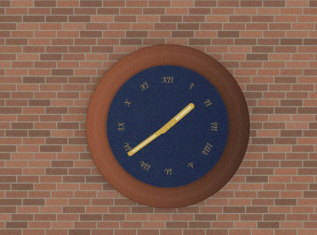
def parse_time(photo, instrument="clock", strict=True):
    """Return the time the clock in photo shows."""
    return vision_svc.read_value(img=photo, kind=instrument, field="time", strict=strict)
1:39
